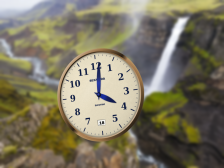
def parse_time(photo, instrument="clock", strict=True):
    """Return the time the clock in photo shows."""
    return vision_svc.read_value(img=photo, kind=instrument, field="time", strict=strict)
4:01
